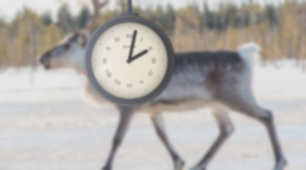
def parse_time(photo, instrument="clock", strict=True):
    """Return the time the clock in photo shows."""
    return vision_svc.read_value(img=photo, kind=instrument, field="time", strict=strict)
2:02
